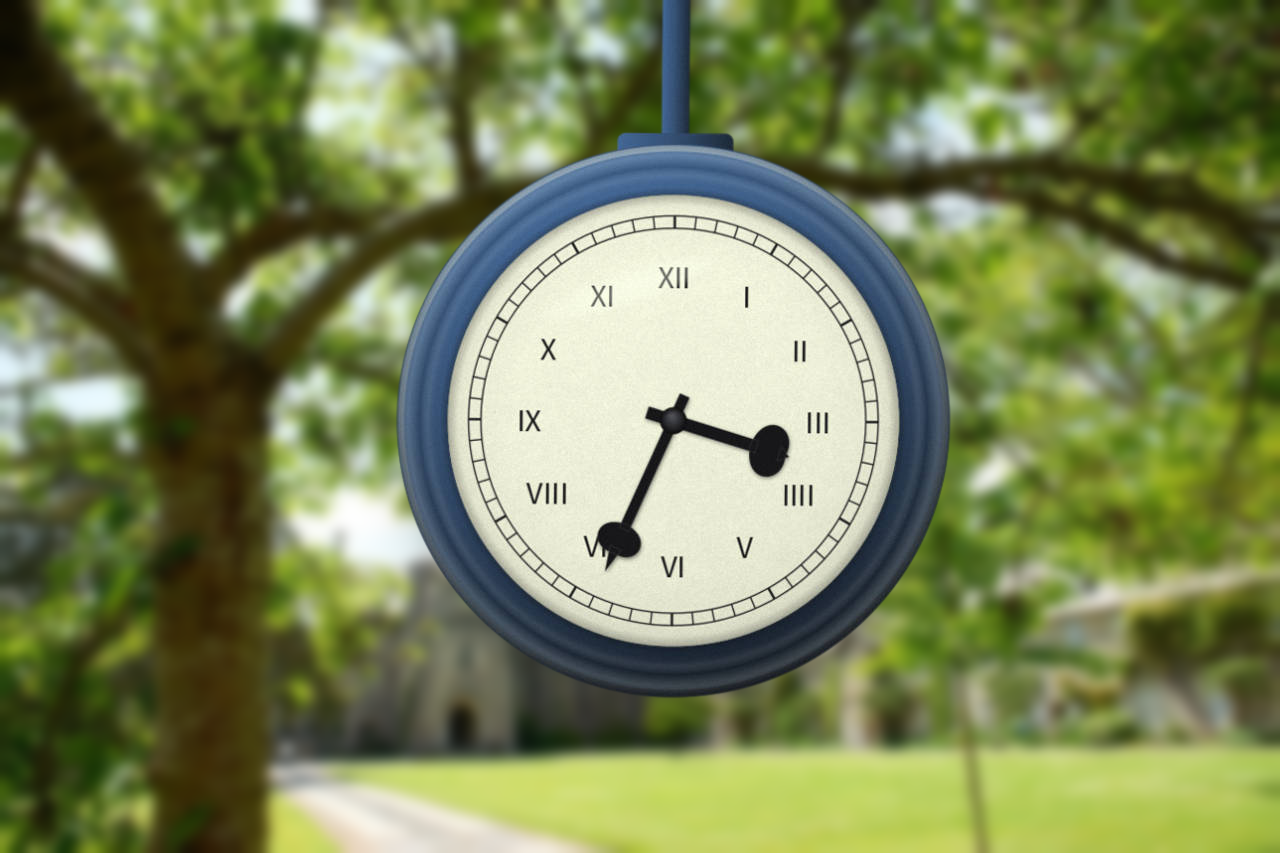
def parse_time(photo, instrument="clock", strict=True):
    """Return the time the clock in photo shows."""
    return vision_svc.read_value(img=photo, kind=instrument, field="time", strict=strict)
3:34
